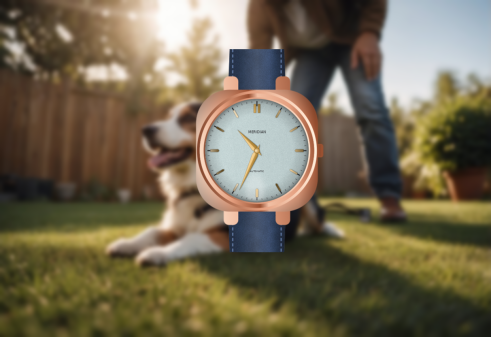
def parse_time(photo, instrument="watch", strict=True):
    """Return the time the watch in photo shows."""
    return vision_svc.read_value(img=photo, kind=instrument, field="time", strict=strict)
10:34
